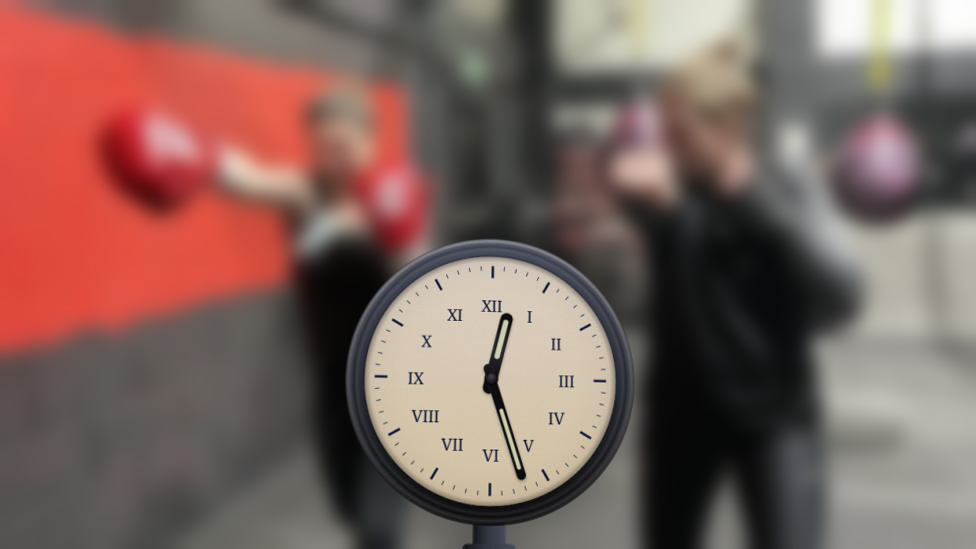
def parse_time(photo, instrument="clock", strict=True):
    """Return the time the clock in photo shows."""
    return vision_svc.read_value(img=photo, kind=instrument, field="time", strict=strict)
12:27
